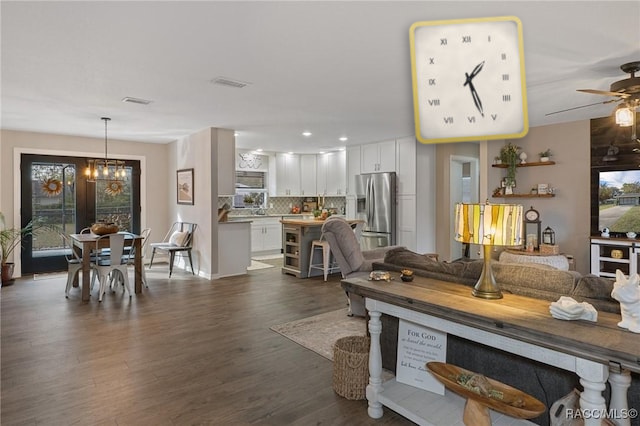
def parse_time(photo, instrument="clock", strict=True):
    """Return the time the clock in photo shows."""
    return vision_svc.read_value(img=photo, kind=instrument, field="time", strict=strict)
1:27
